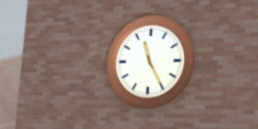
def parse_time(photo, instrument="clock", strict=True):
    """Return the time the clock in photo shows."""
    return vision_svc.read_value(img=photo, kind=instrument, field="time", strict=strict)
11:25
